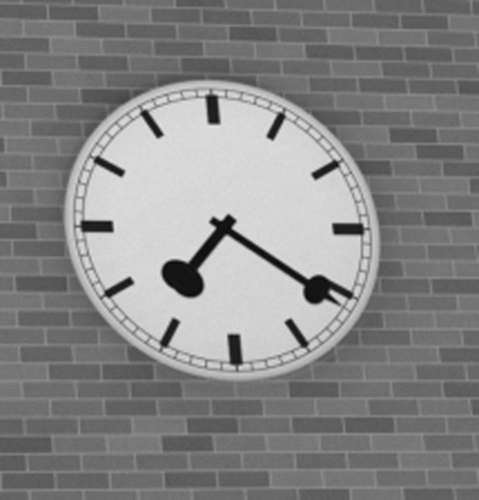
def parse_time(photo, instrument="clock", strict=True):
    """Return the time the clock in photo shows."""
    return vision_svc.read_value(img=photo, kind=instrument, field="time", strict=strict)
7:21
